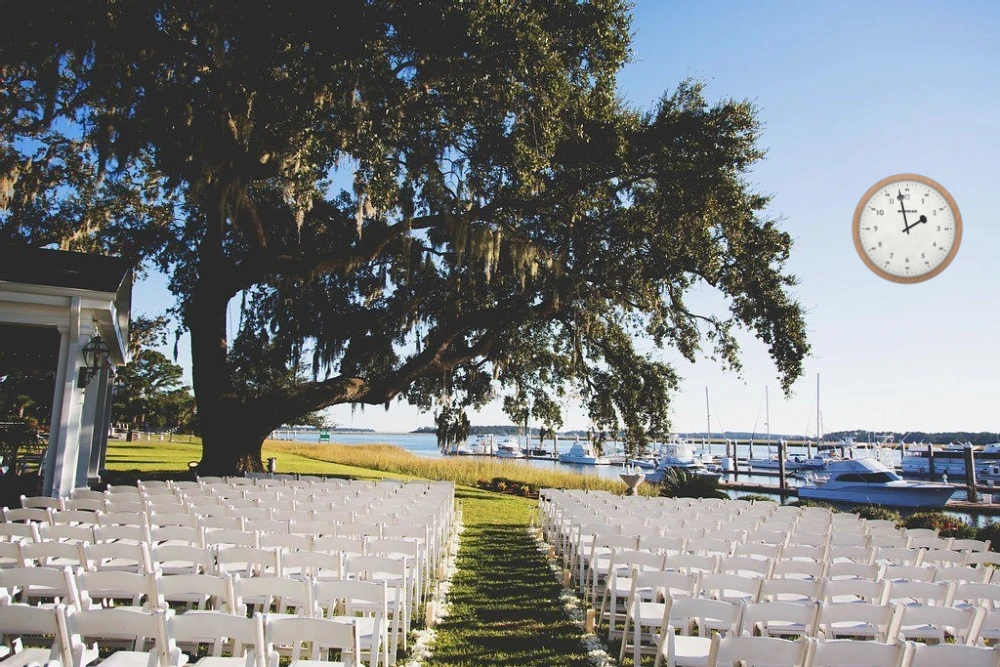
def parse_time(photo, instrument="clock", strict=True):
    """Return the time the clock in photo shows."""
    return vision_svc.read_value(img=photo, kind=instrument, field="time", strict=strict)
1:58
